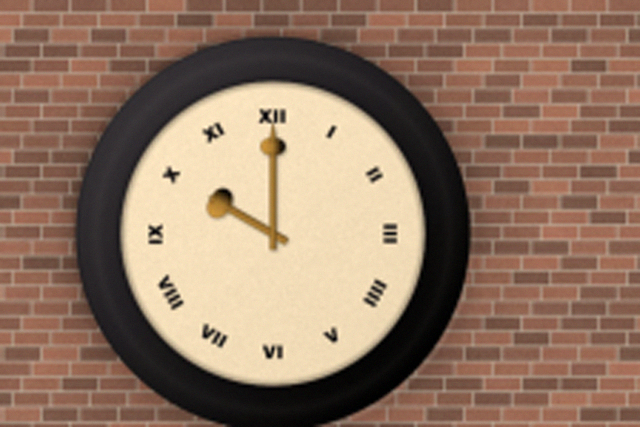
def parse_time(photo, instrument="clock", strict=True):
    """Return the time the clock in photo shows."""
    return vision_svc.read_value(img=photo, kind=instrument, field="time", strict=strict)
10:00
